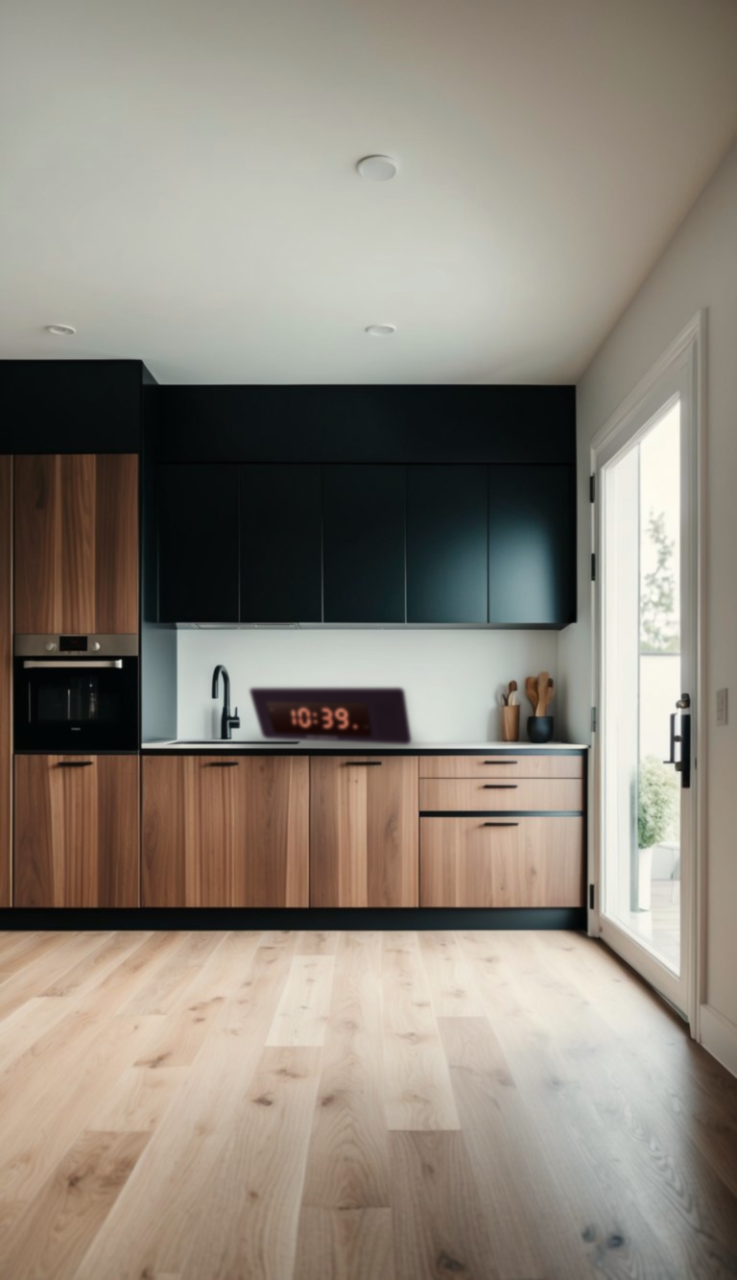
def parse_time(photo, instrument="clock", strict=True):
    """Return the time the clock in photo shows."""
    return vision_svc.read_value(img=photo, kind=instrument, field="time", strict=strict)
10:39
